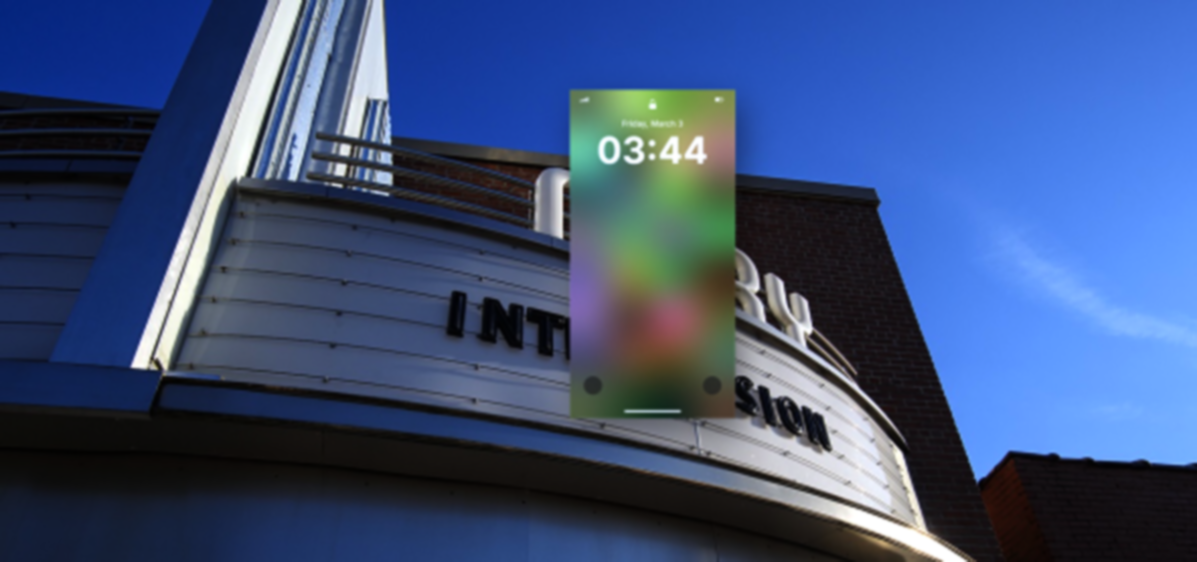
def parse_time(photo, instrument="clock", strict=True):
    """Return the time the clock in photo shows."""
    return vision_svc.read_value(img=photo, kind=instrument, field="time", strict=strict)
3:44
